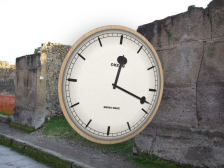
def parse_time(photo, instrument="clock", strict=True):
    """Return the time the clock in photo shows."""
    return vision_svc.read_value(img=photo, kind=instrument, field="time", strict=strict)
12:18
